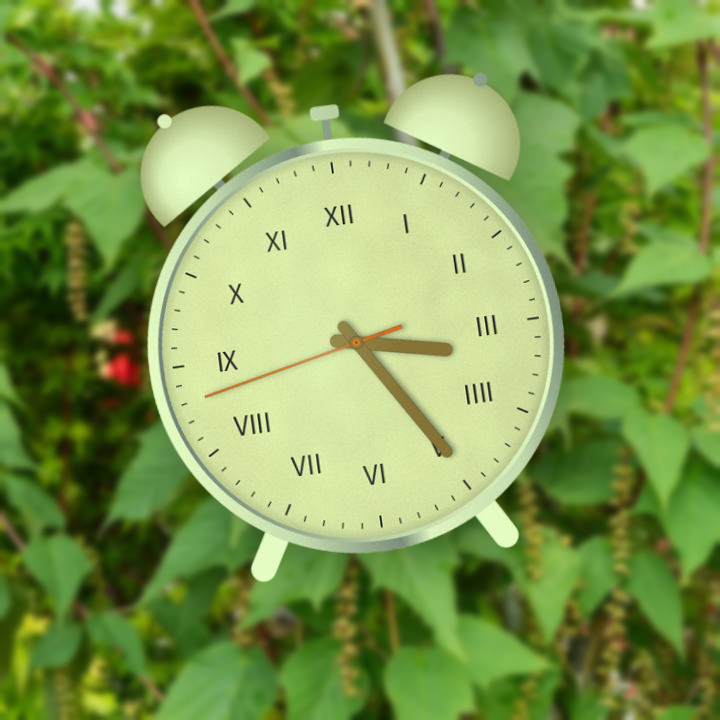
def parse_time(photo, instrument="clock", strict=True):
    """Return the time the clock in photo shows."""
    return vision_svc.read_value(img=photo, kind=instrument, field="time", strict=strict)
3:24:43
